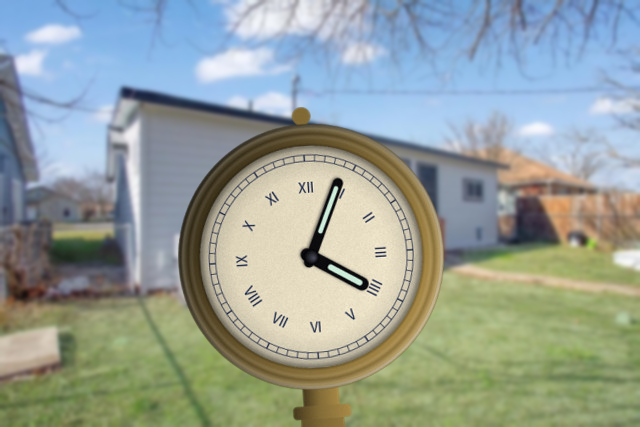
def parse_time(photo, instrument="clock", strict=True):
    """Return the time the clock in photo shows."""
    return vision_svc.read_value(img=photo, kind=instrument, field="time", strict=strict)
4:04
